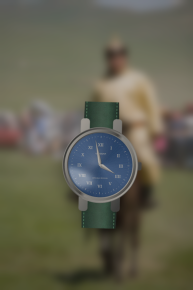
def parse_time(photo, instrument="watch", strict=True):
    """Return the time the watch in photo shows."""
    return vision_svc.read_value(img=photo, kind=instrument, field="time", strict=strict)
3:58
